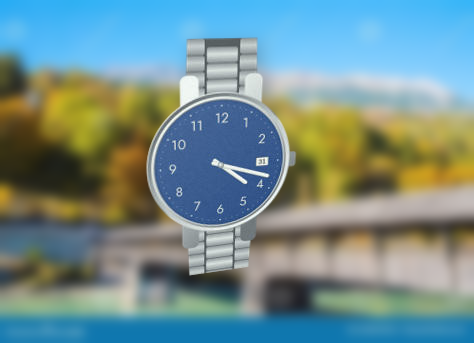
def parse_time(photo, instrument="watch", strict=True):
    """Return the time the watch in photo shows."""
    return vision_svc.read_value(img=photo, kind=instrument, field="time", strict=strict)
4:18
